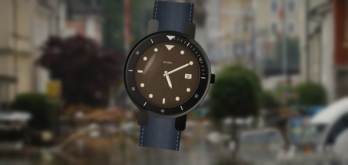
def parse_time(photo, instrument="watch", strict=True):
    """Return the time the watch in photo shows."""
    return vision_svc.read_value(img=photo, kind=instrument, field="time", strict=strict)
5:10
